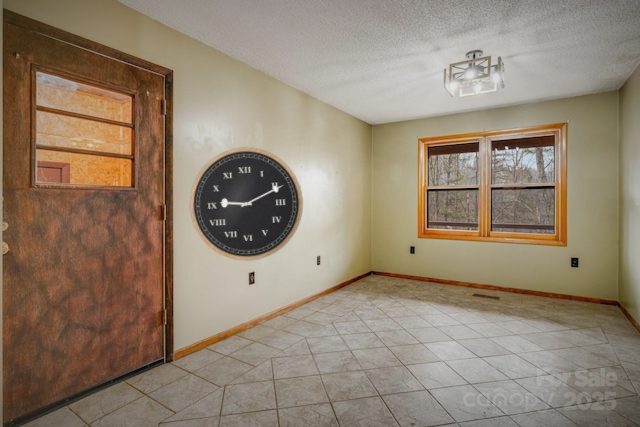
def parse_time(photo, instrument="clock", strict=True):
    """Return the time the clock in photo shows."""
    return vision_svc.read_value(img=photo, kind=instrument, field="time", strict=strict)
9:11
